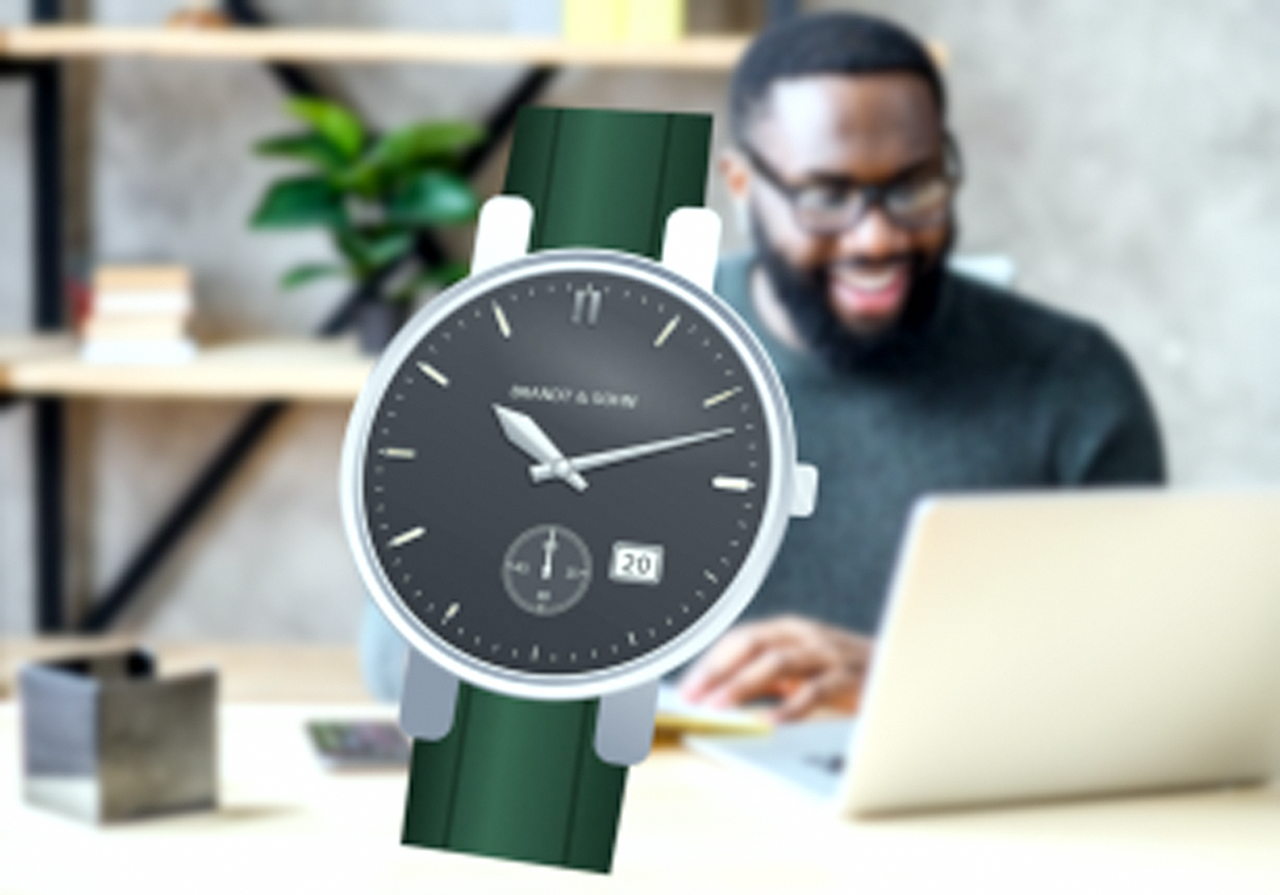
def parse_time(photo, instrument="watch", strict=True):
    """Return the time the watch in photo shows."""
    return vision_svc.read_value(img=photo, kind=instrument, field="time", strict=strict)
10:12
